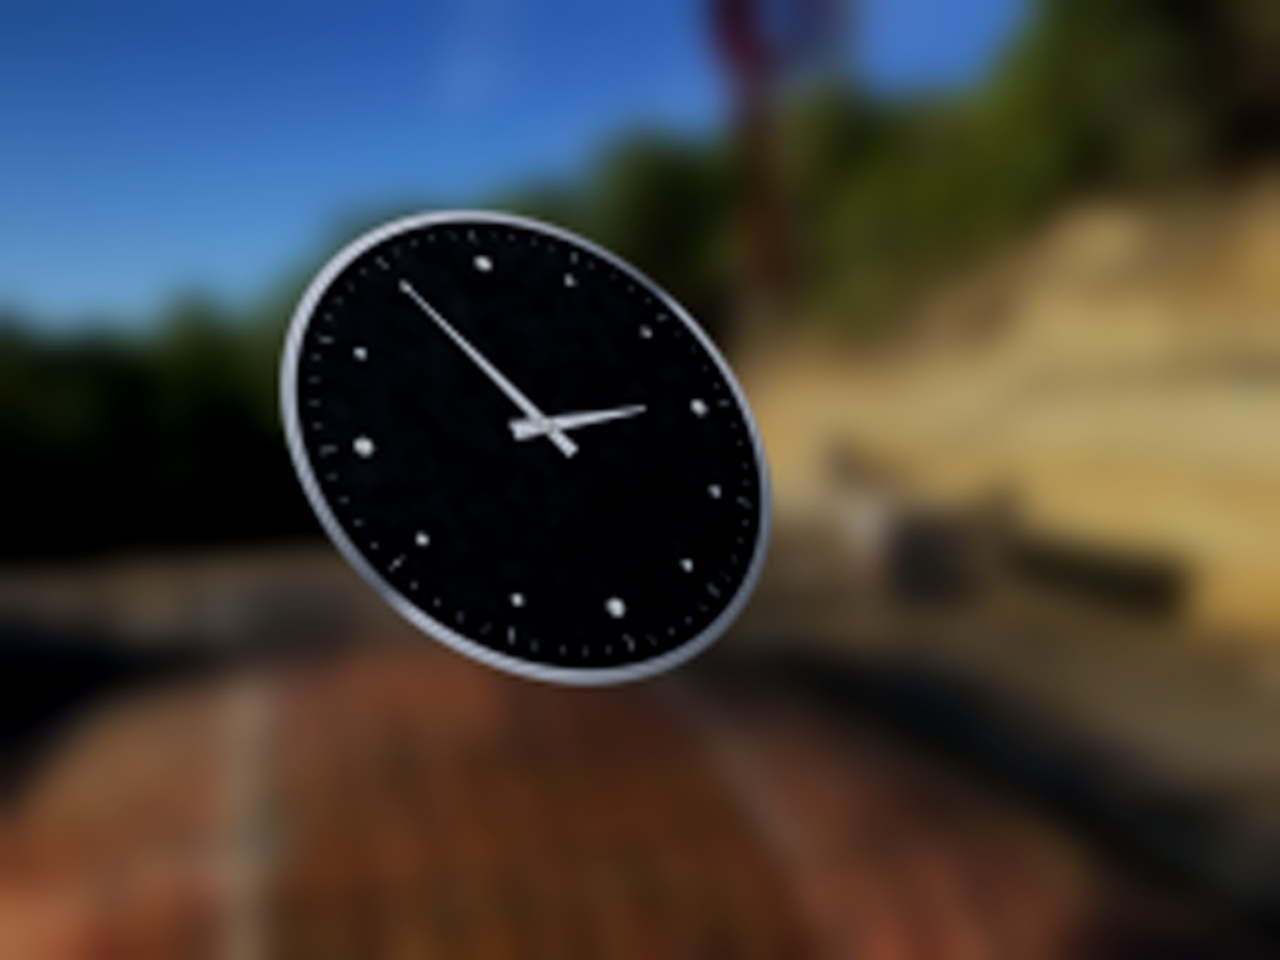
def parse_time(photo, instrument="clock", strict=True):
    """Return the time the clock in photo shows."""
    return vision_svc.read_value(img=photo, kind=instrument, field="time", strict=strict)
2:55
